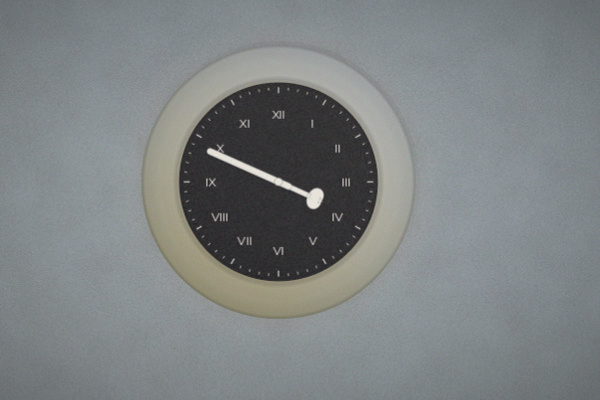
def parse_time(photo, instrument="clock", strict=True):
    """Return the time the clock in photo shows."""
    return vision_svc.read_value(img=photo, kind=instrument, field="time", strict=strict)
3:49
